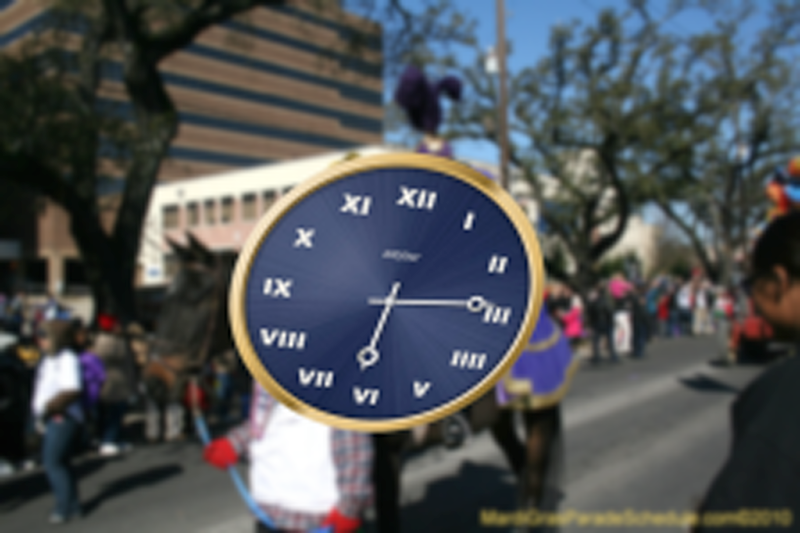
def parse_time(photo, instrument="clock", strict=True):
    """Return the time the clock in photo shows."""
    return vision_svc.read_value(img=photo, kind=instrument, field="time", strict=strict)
6:14
